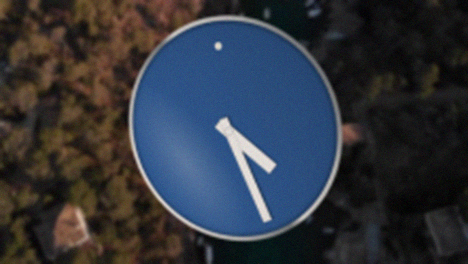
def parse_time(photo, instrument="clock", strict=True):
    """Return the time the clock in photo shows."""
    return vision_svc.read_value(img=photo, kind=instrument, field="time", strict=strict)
4:27
